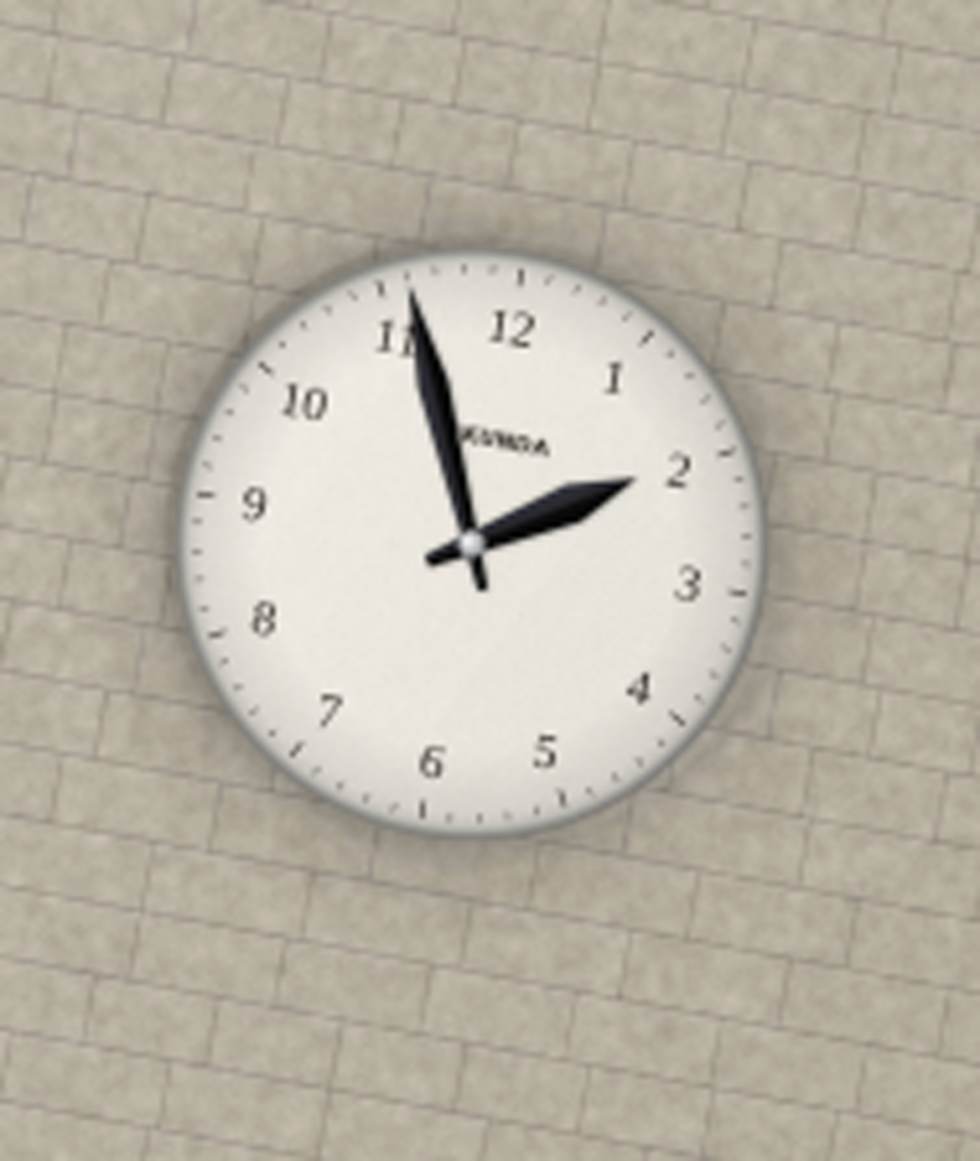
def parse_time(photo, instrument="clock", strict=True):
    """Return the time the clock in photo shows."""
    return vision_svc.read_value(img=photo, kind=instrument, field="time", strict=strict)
1:56
